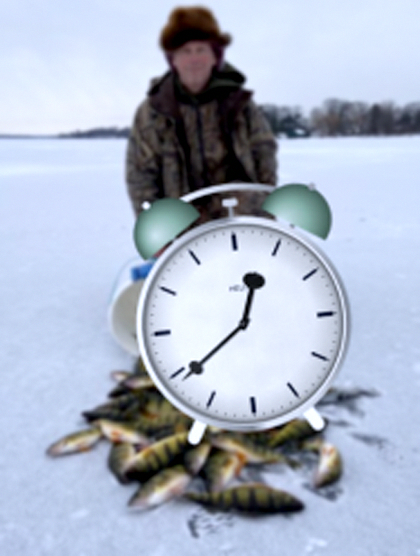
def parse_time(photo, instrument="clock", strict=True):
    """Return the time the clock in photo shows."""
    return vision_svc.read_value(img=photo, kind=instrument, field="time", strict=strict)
12:39
